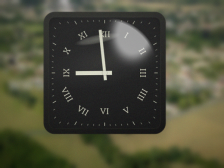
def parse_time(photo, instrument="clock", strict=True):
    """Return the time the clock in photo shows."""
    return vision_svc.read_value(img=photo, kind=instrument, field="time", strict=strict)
8:59
